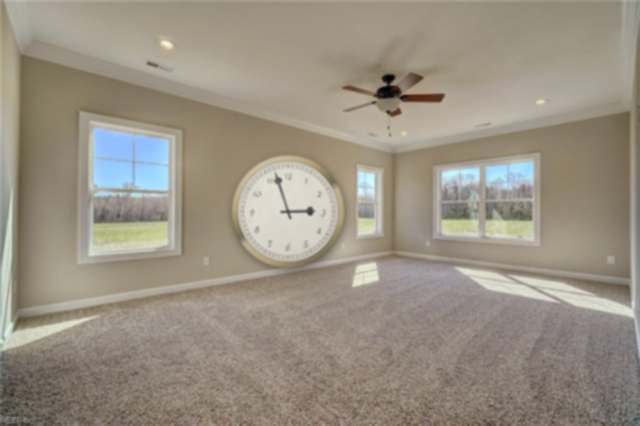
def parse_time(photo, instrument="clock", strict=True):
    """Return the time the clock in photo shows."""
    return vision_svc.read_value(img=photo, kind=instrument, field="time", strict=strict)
2:57
